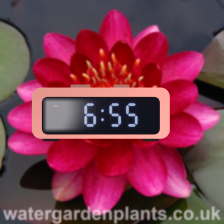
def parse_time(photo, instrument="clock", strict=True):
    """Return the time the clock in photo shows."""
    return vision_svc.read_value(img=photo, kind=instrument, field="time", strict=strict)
6:55
